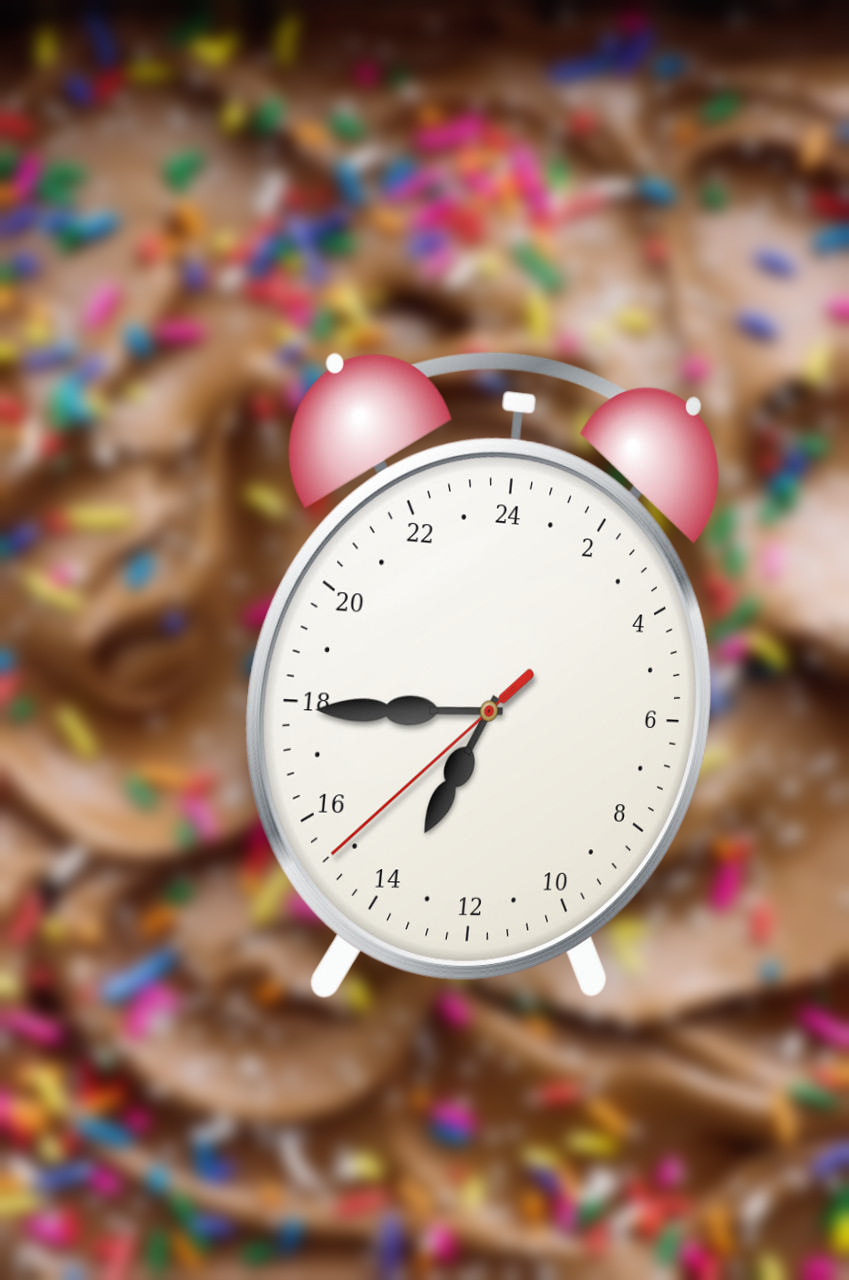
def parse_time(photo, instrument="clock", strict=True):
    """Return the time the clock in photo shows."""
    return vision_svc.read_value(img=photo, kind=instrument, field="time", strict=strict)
13:44:38
